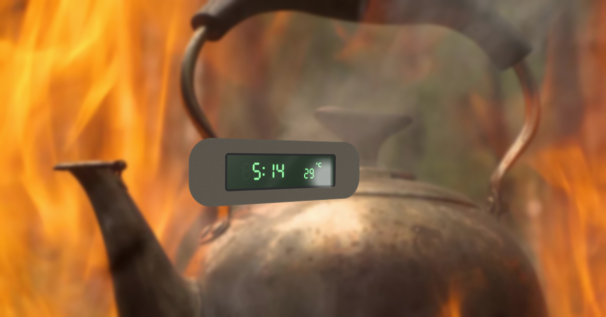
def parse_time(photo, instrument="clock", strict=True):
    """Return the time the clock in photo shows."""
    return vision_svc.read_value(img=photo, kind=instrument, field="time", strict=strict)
5:14
